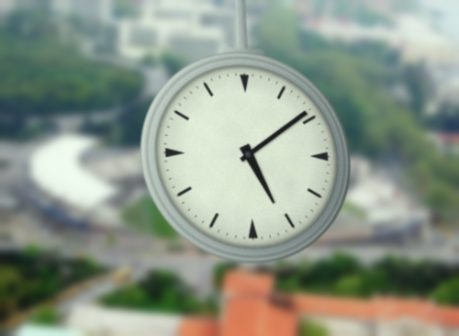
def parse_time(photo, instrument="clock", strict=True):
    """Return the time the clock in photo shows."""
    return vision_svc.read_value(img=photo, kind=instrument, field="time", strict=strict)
5:09
